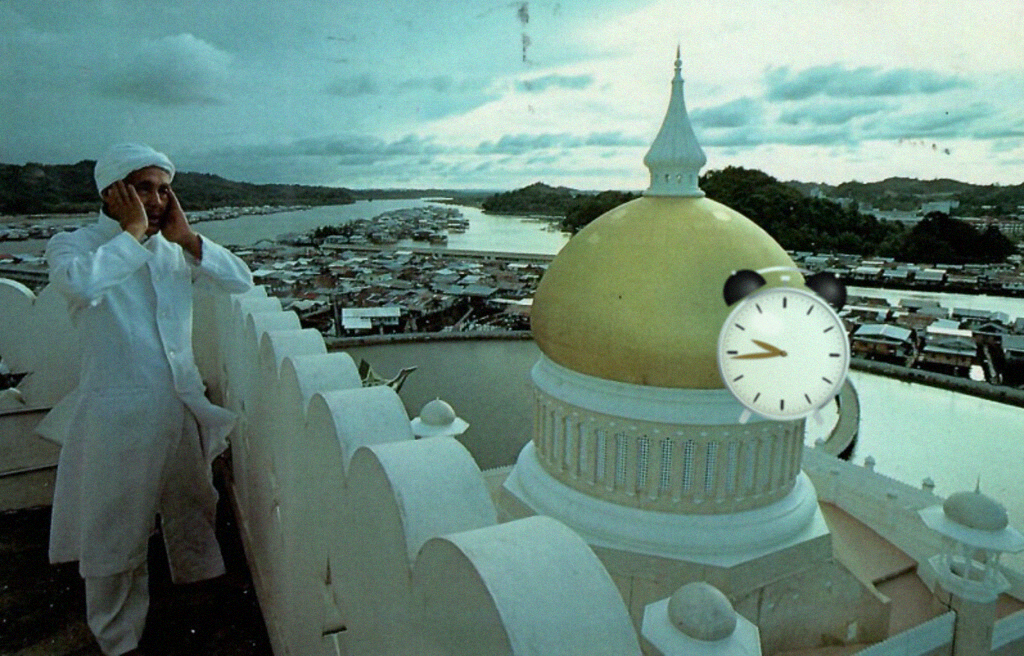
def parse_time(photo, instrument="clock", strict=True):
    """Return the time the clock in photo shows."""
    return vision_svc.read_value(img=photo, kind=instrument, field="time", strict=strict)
9:44
